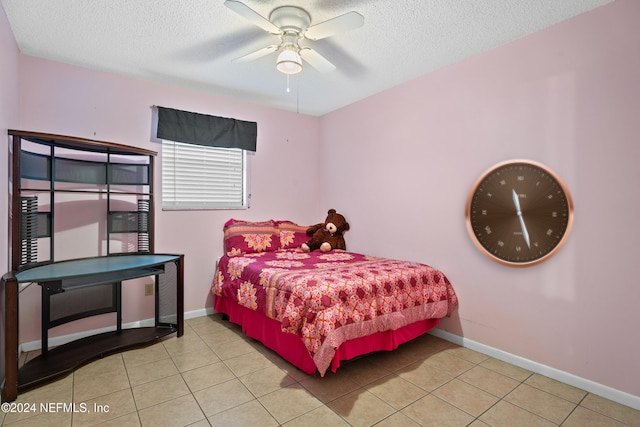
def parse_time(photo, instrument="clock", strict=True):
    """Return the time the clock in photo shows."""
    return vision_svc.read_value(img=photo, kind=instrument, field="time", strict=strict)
11:27
